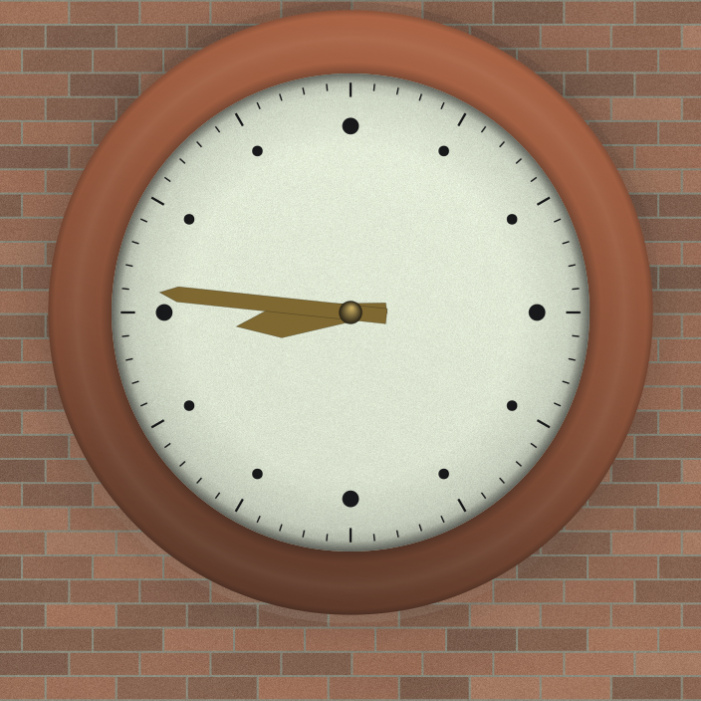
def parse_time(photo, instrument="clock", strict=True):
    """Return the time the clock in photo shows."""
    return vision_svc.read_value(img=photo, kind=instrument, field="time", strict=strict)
8:46
